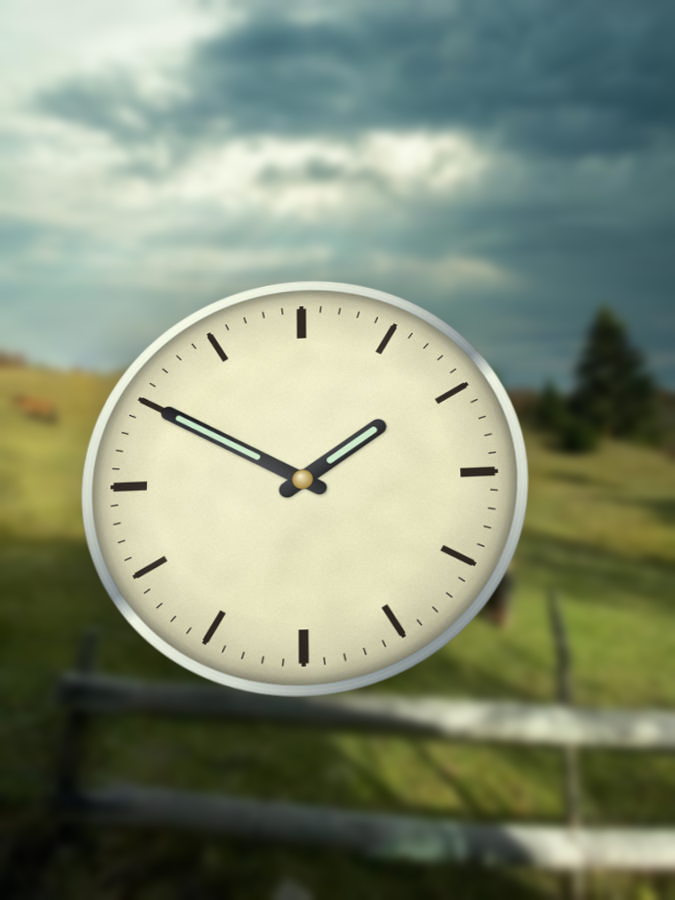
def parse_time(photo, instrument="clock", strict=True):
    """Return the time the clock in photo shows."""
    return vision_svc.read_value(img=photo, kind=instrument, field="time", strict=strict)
1:50
